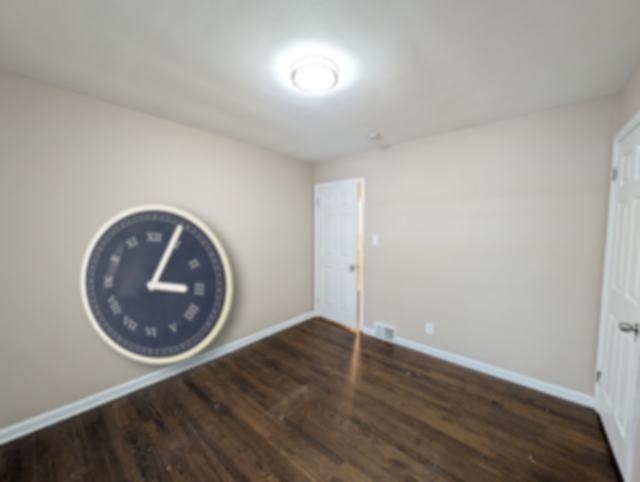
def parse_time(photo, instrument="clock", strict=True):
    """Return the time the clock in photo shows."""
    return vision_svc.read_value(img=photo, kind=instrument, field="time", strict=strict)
3:04
